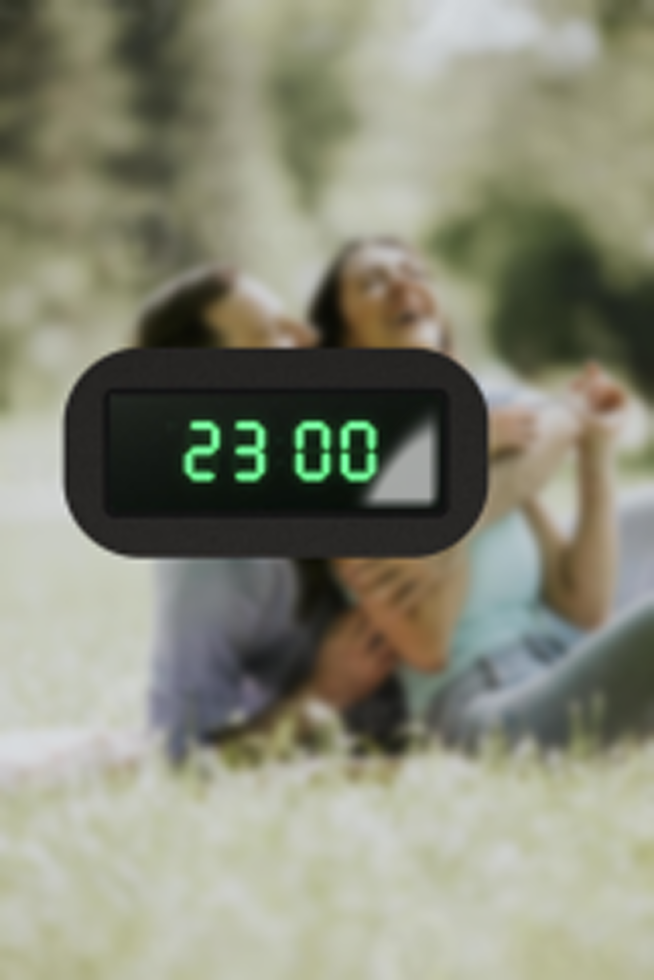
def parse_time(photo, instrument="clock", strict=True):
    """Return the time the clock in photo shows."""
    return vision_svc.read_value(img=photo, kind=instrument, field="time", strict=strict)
23:00
